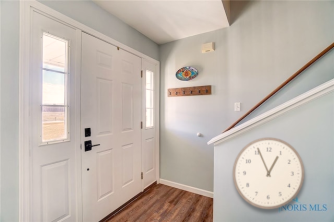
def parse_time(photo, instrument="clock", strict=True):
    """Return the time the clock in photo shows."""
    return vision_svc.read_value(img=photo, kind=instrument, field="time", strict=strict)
12:56
